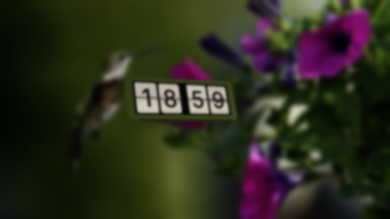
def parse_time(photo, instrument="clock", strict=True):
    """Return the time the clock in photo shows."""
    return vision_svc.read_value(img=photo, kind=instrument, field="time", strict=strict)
18:59
